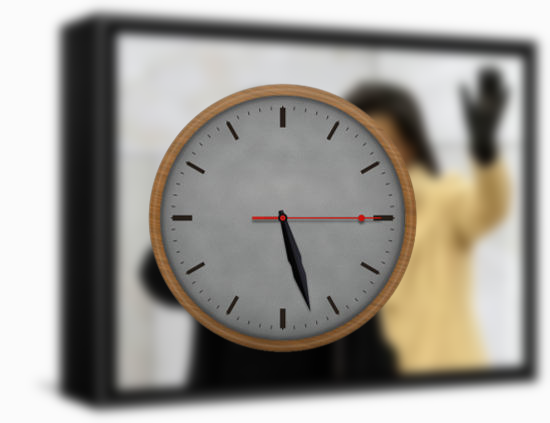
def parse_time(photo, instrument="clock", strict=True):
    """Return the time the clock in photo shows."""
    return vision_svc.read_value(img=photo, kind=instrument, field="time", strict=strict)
5:27:15
